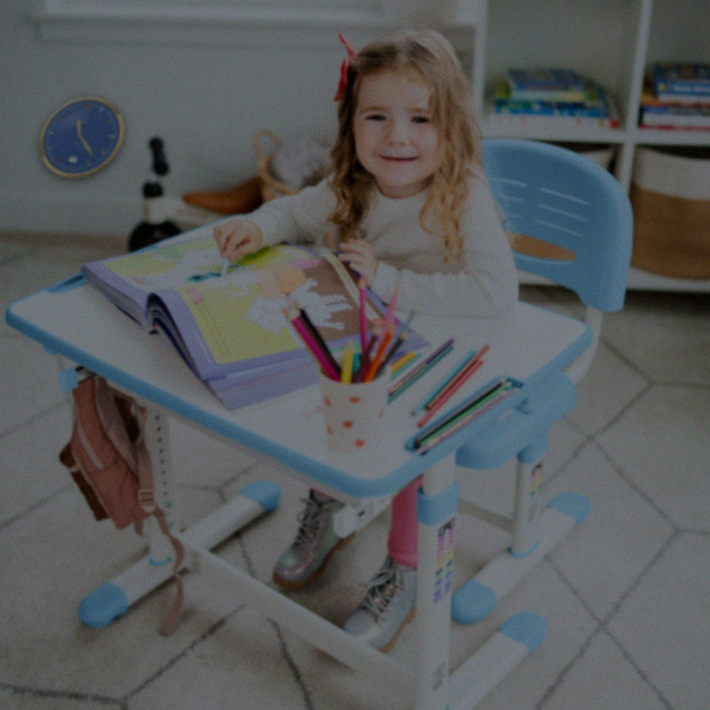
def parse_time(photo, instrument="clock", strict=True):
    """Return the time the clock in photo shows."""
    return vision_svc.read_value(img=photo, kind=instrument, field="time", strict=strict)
11:23
